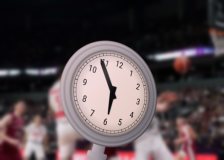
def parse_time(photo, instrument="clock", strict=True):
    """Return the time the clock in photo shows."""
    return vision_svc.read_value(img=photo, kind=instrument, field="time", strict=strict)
5:54
